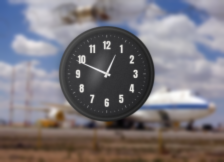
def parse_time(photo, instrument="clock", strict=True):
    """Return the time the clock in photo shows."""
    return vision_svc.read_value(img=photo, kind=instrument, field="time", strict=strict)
12:49
